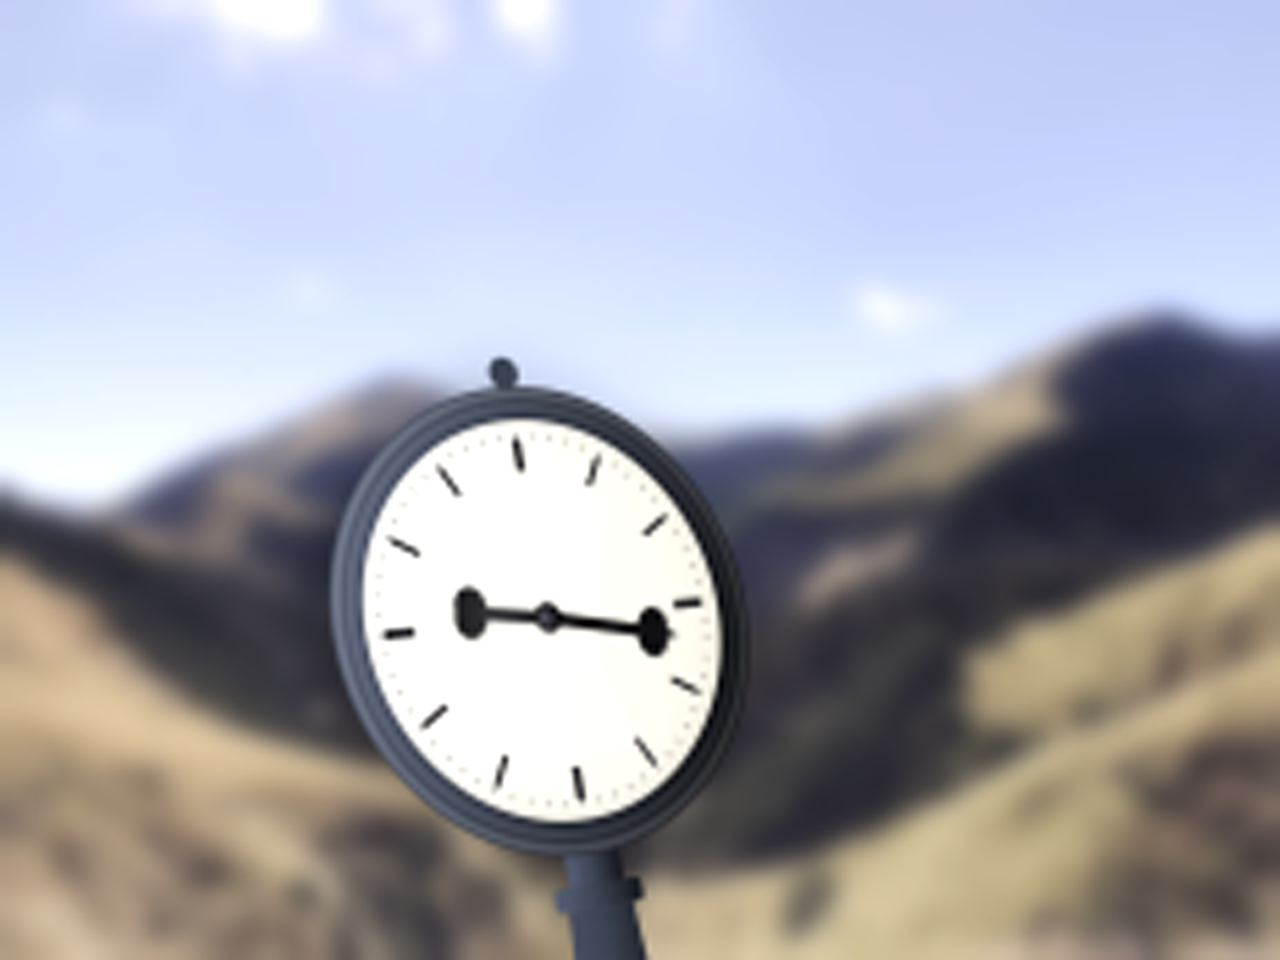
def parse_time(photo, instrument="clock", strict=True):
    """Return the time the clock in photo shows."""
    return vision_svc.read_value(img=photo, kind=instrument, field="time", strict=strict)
9:17
